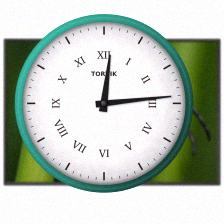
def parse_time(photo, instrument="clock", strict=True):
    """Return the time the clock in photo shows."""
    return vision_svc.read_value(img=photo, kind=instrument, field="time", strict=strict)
12:14
